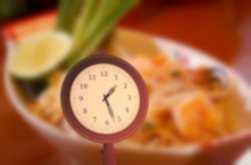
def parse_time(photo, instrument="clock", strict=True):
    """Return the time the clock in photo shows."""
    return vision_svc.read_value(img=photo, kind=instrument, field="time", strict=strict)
1:27
